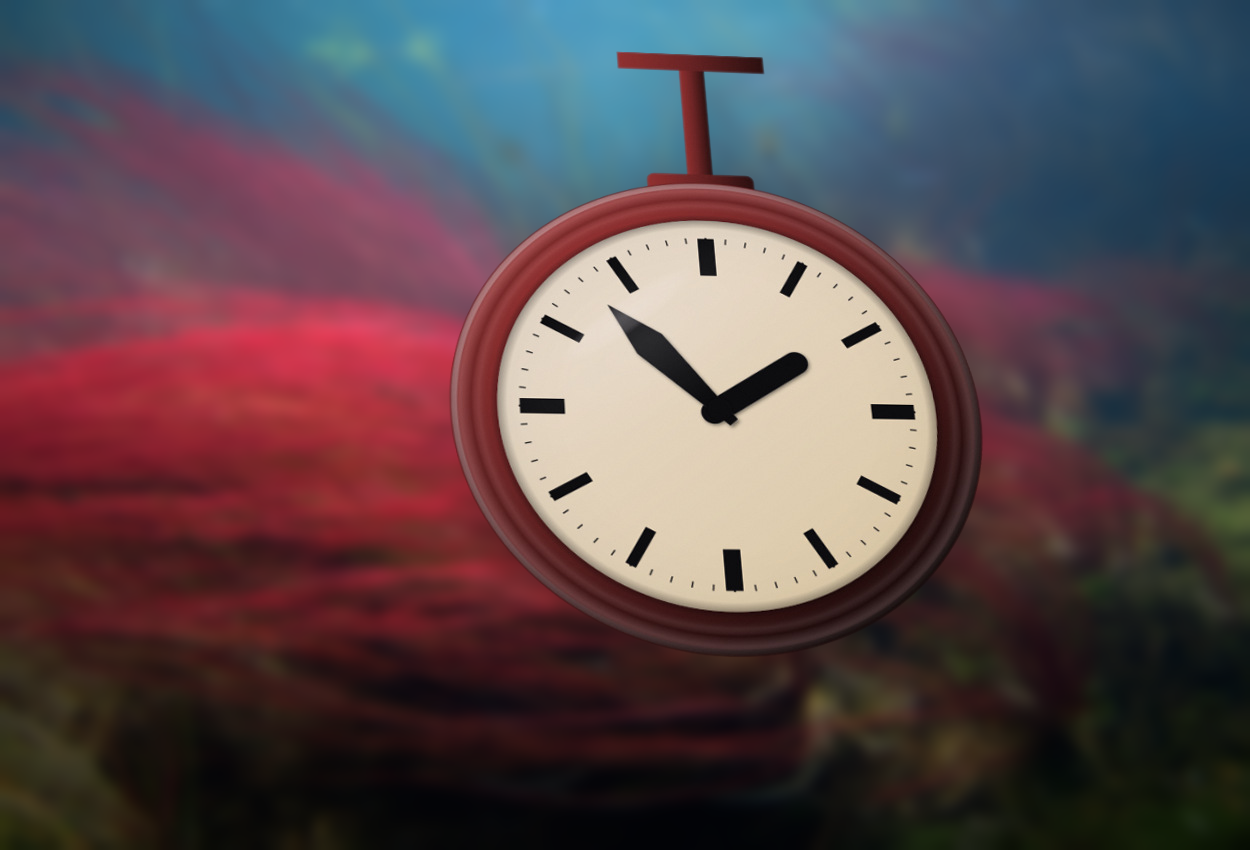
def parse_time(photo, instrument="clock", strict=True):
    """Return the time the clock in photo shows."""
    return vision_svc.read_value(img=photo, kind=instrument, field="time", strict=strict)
1:53
